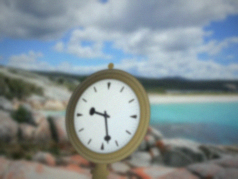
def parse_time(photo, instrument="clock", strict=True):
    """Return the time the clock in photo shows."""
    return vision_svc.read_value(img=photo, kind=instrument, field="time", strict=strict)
9:28
